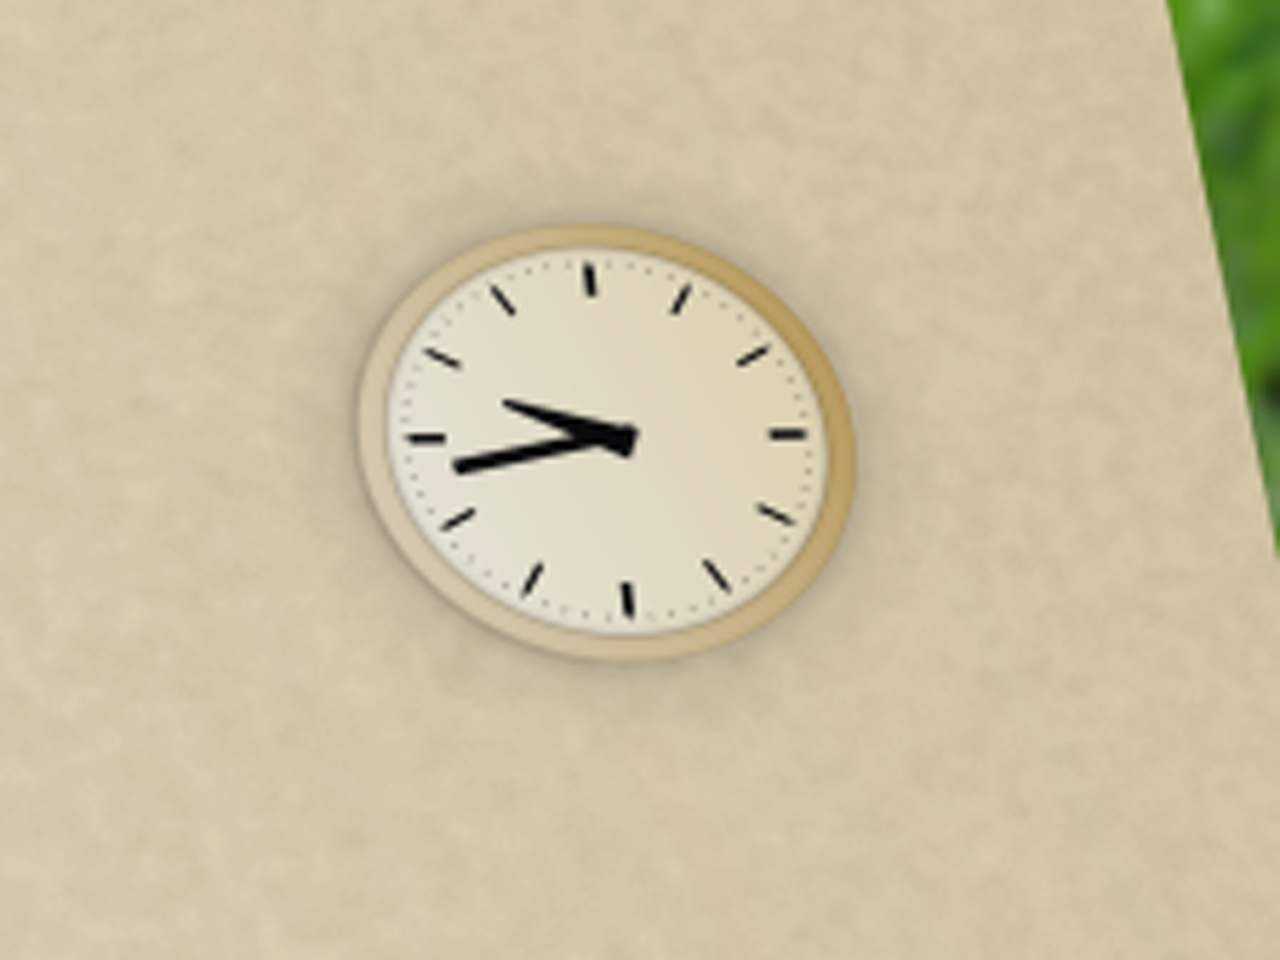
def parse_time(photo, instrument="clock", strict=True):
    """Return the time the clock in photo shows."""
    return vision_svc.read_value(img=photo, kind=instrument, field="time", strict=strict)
9:43
